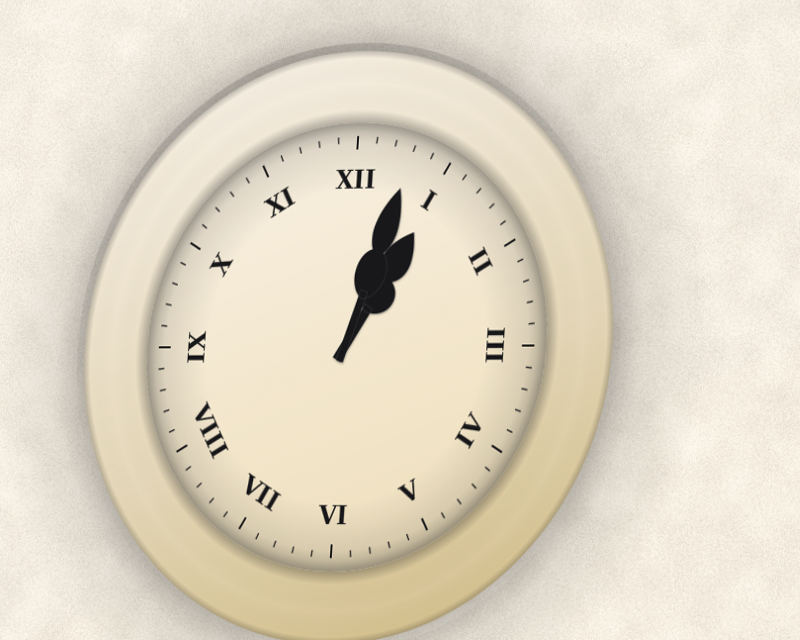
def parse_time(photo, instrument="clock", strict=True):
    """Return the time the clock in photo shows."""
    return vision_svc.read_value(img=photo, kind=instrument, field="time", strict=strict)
1:03
